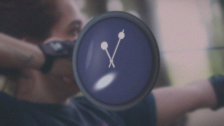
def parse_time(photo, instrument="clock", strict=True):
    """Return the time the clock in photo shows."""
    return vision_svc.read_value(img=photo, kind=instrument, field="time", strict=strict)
11:04
